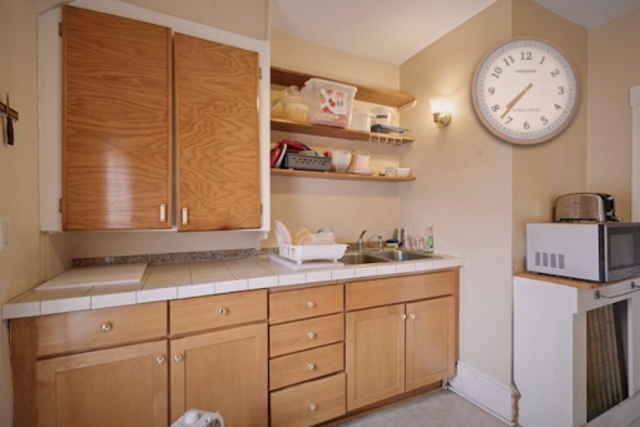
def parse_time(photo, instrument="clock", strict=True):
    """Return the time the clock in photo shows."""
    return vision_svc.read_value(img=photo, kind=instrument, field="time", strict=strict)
7:37
